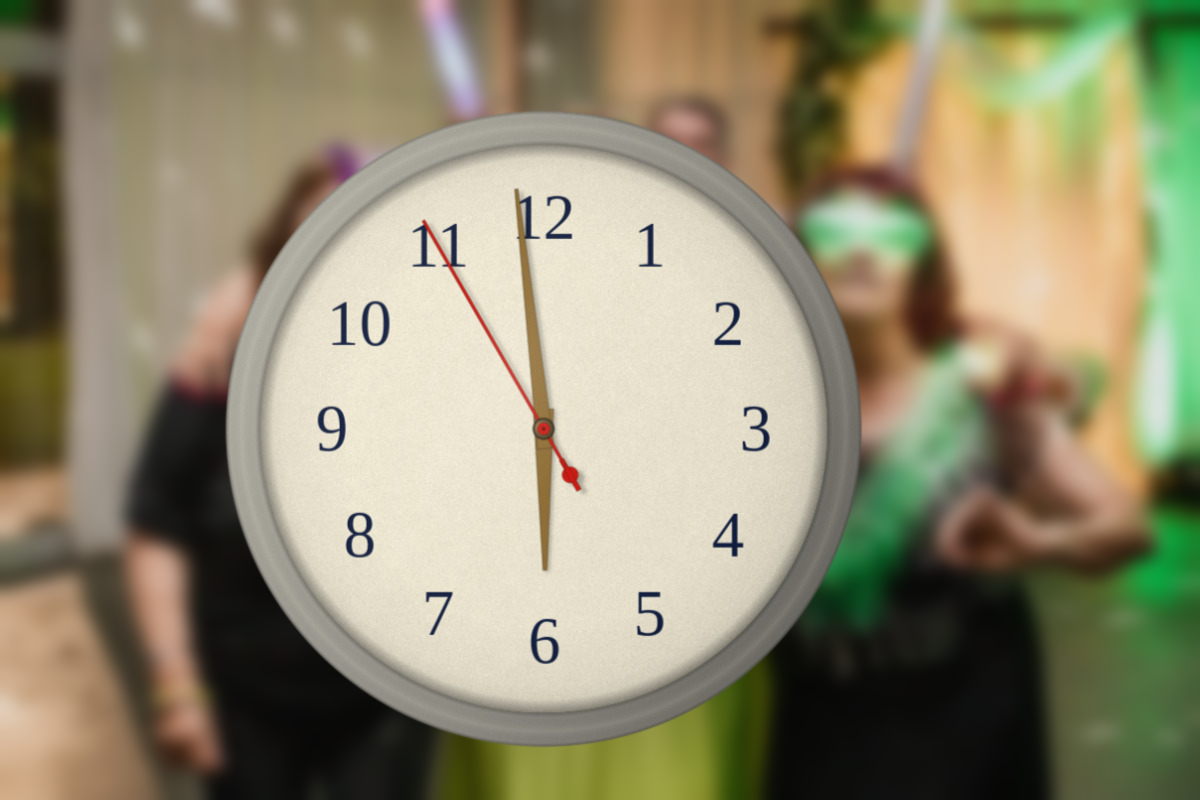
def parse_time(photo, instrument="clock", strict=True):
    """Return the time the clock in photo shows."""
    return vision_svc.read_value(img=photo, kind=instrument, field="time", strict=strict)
5:58:55
